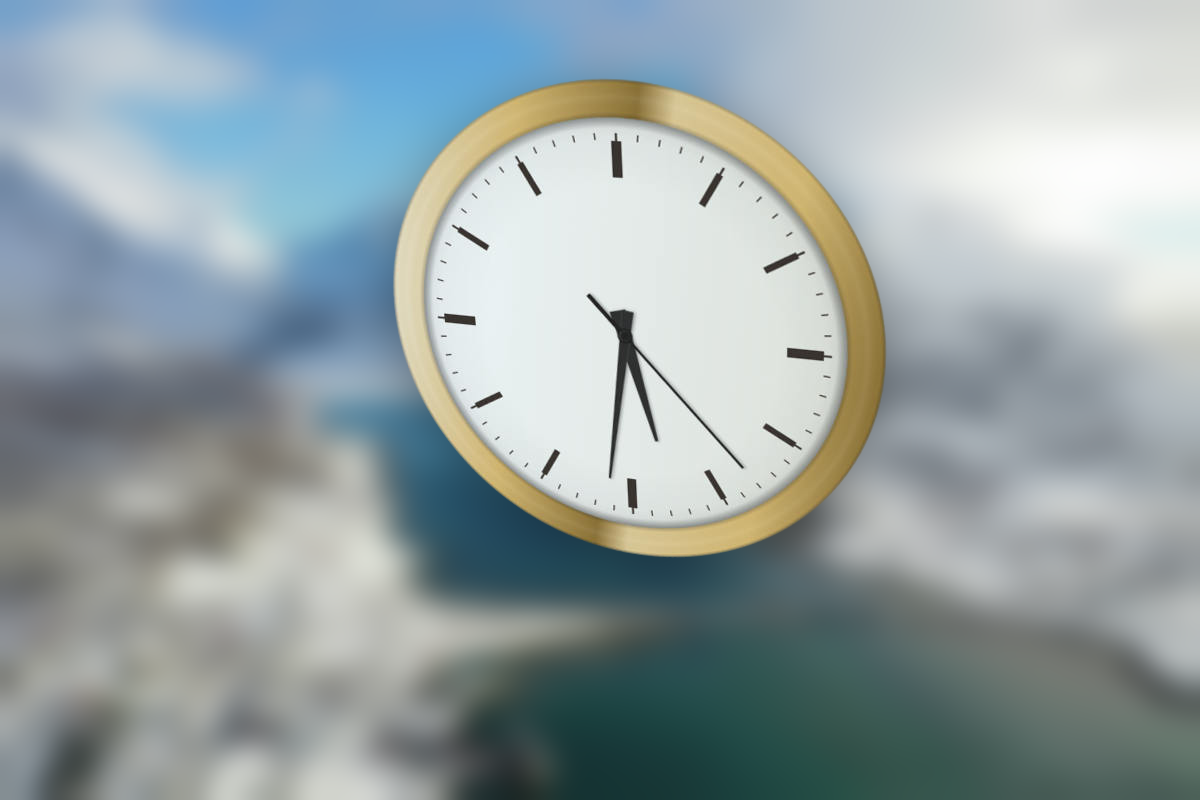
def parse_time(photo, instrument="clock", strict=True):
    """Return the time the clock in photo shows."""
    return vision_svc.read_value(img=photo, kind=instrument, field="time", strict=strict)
5:31:23
